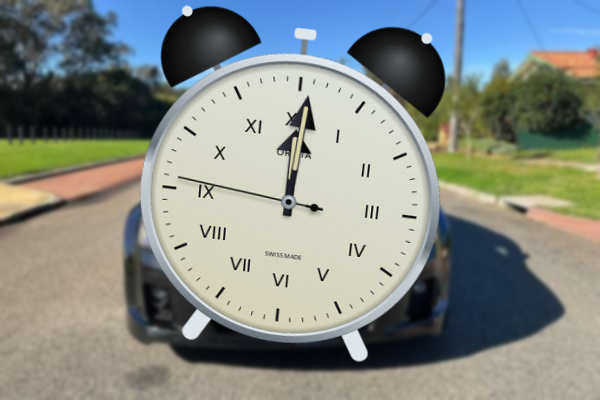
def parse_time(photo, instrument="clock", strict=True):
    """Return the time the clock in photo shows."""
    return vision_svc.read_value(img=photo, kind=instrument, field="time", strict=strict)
12:00:46
